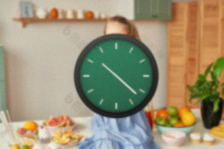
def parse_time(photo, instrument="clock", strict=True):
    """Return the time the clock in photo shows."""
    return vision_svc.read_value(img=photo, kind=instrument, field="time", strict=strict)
10:22
